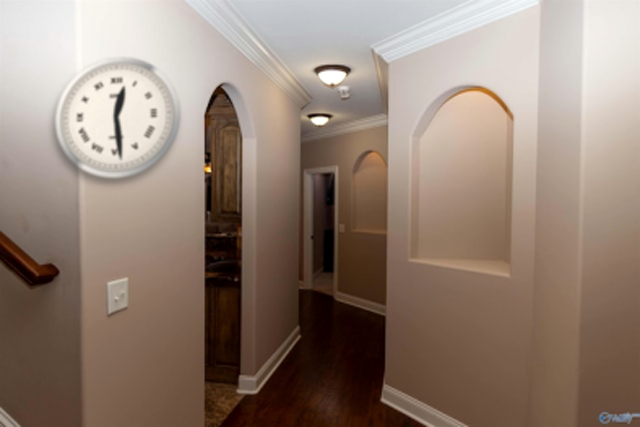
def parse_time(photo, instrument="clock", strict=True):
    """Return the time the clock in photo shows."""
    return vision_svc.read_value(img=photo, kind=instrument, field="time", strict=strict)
12:29
